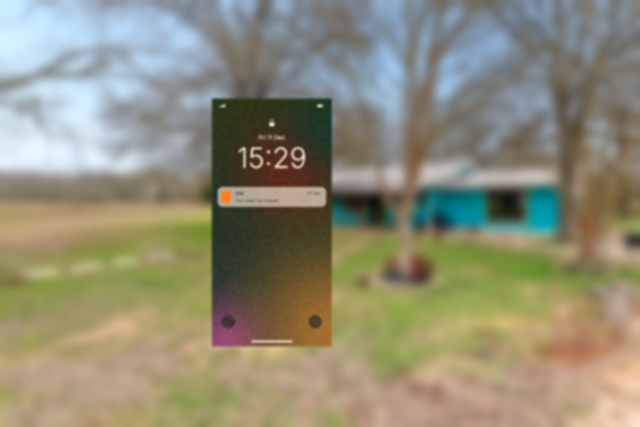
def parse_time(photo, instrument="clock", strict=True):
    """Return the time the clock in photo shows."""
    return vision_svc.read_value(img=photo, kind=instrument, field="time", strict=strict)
15:29
